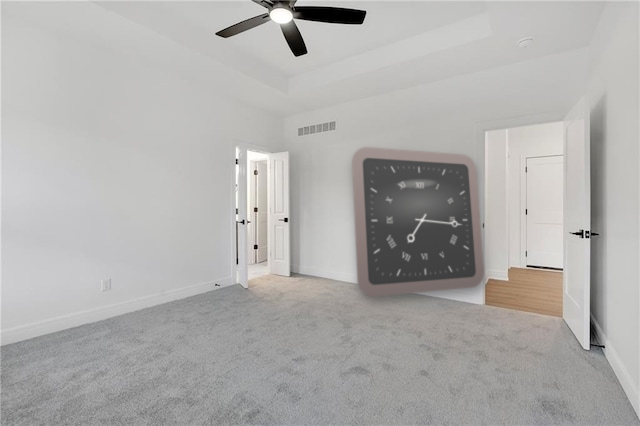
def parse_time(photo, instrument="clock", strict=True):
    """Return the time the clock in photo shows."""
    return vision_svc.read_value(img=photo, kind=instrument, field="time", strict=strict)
7:16
